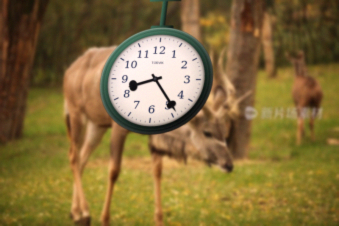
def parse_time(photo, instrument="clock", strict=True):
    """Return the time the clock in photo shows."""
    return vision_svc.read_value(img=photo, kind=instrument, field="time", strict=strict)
8:24
